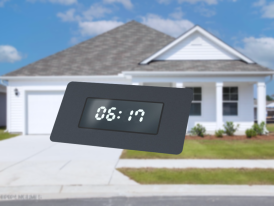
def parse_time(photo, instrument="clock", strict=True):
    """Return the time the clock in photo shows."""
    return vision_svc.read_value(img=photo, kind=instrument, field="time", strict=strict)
6:17
